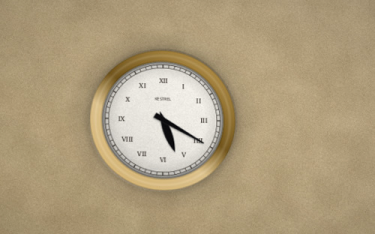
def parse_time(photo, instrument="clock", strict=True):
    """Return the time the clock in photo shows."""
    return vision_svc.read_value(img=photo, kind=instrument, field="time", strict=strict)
5:20
